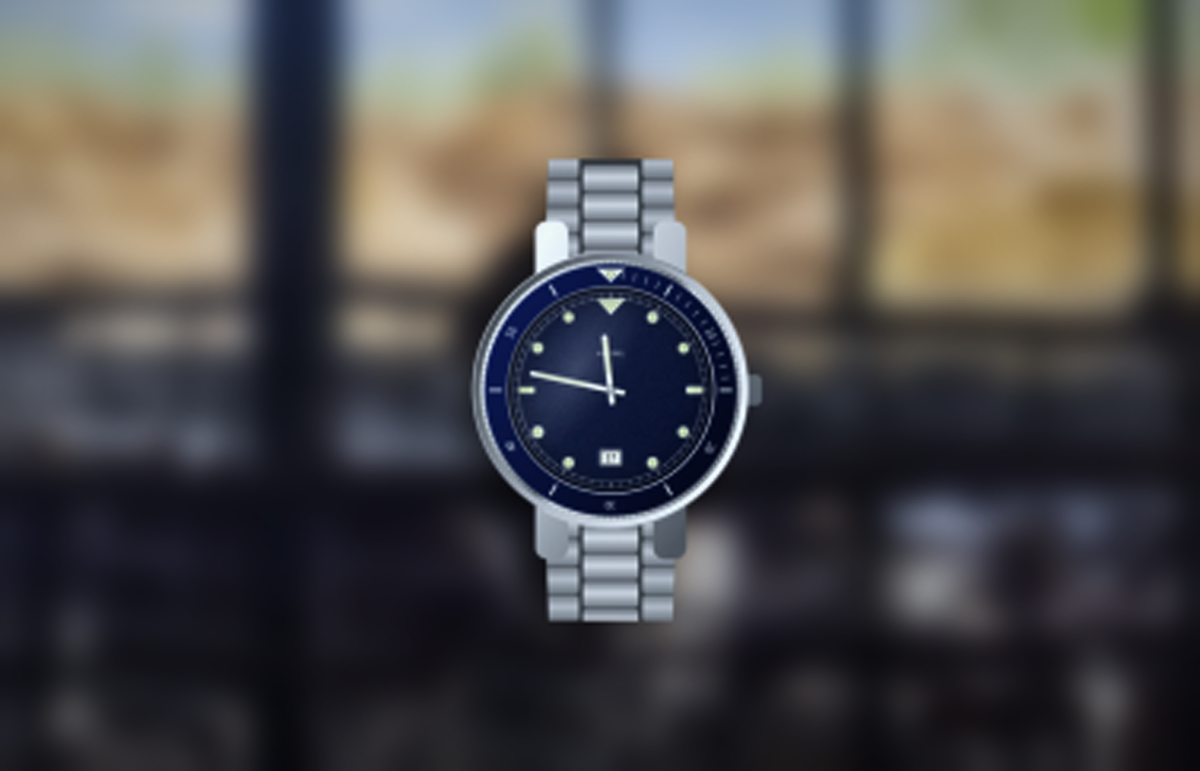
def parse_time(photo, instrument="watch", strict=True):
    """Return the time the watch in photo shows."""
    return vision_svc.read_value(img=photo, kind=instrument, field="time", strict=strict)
11:47
